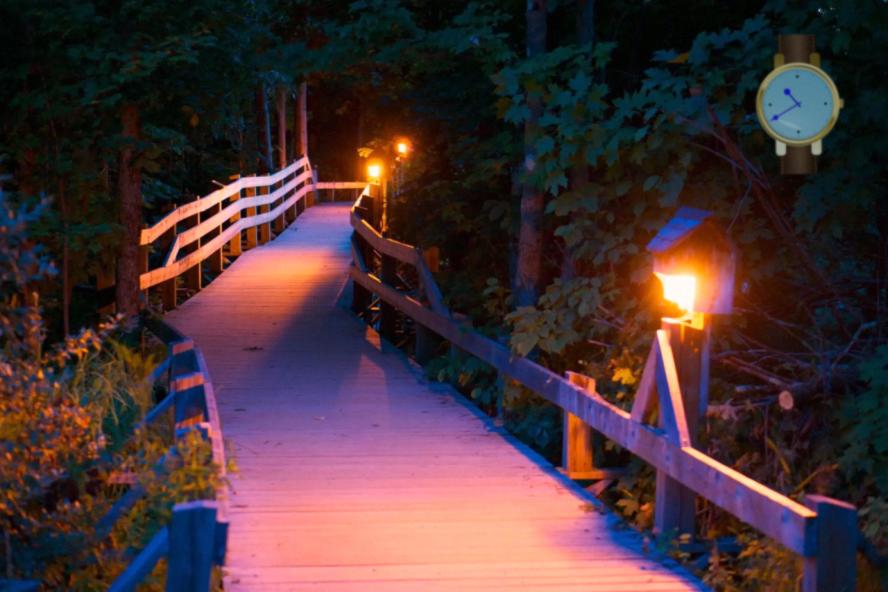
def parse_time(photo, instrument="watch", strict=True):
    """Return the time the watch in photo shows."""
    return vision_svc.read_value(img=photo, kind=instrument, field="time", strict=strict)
10:40
